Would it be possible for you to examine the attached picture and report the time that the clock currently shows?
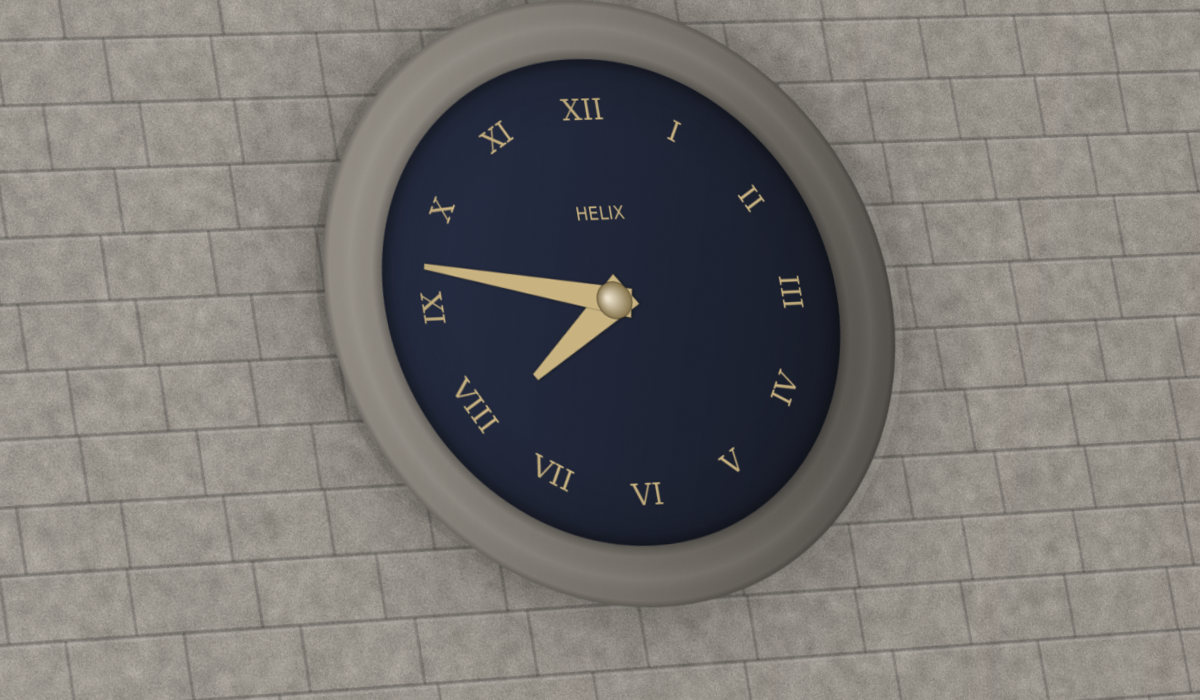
7:47
